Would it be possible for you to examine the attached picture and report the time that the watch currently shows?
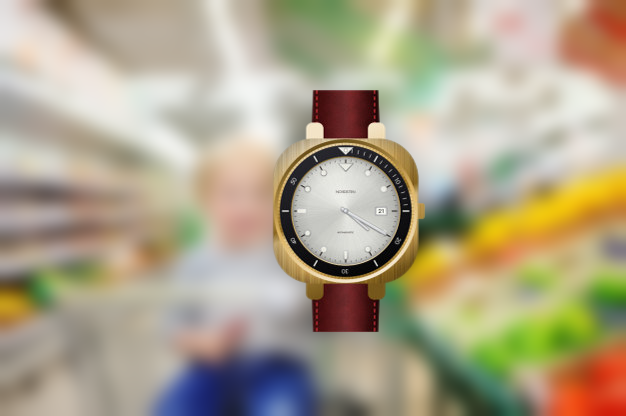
4:20
